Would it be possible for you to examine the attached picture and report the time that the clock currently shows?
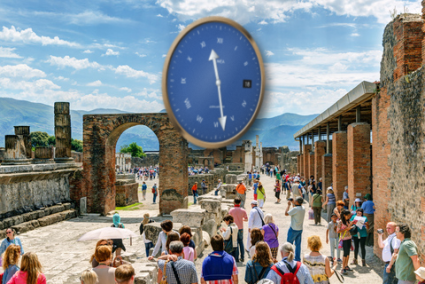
11:28
